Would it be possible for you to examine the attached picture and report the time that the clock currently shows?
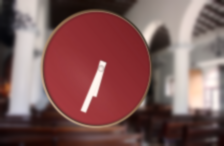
6:34
